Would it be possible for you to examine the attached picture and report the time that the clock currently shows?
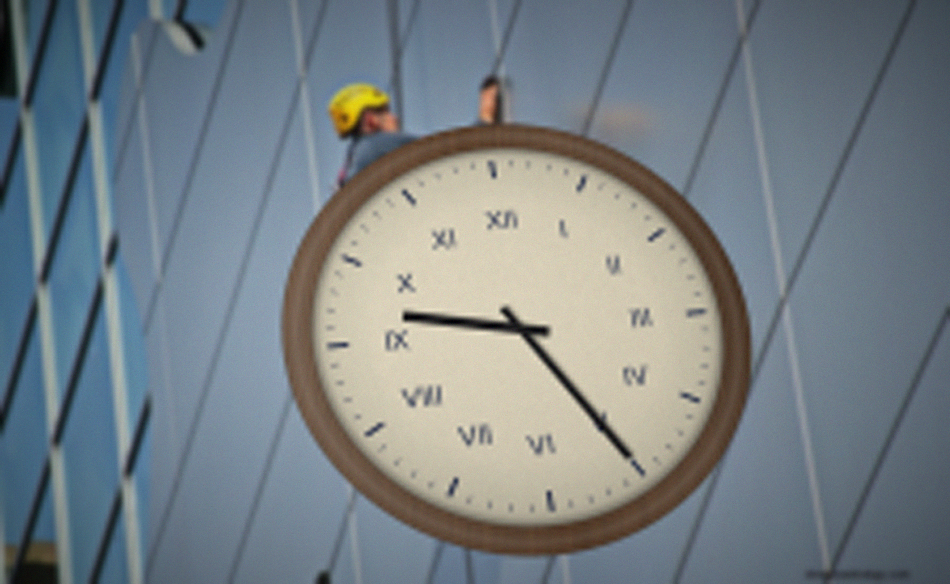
9:25
